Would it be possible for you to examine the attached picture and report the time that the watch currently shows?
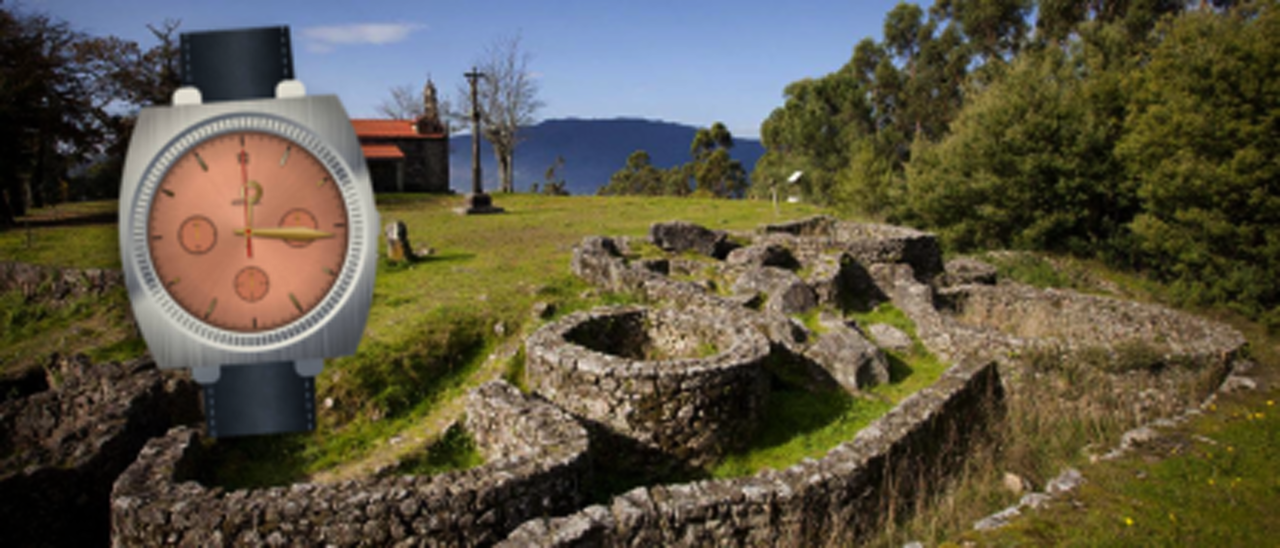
12:16
